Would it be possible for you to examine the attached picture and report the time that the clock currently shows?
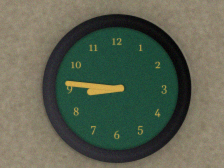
8:46
